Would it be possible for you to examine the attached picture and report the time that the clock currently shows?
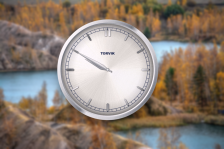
9:50
